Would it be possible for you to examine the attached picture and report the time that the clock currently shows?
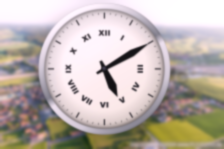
5:10
